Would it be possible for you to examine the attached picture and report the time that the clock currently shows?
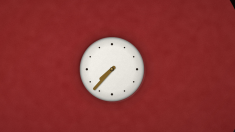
7:37
